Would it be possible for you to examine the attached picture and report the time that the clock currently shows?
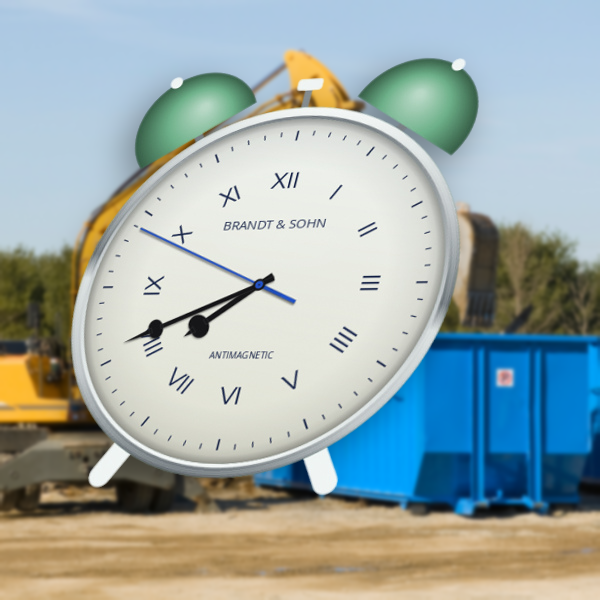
7:40:49
